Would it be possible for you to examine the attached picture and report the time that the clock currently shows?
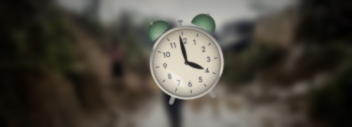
3:59
